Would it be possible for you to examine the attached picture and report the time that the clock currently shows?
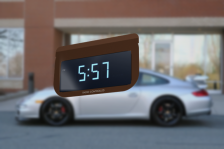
5:57
